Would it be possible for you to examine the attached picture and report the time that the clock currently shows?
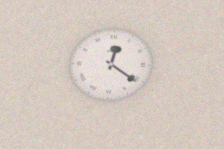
12:21
